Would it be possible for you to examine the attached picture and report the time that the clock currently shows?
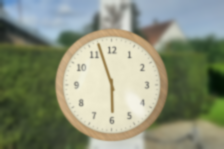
5:57
